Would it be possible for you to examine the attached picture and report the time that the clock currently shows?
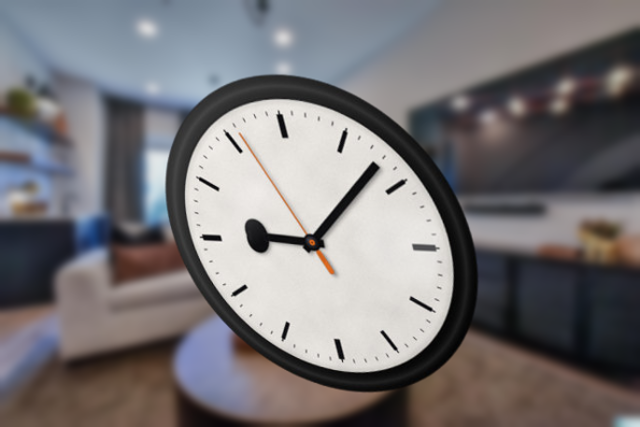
9:07:56
